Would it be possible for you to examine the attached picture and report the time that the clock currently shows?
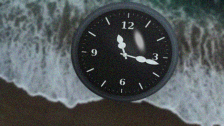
11:17
